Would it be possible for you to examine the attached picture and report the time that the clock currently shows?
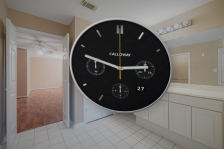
2:48
